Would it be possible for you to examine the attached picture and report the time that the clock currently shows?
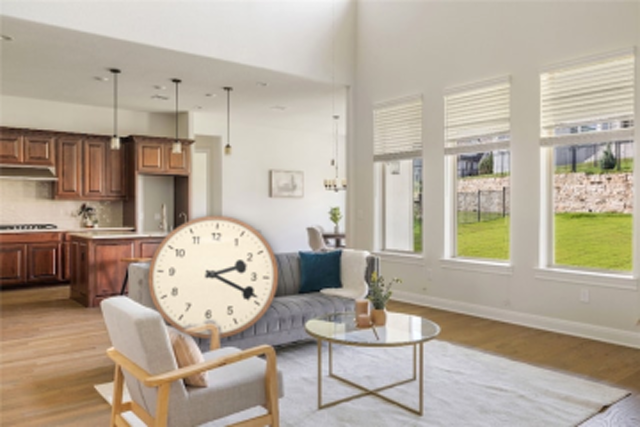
2:19
